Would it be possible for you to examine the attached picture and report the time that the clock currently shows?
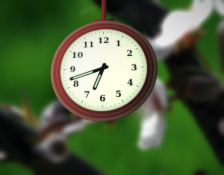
6:42
